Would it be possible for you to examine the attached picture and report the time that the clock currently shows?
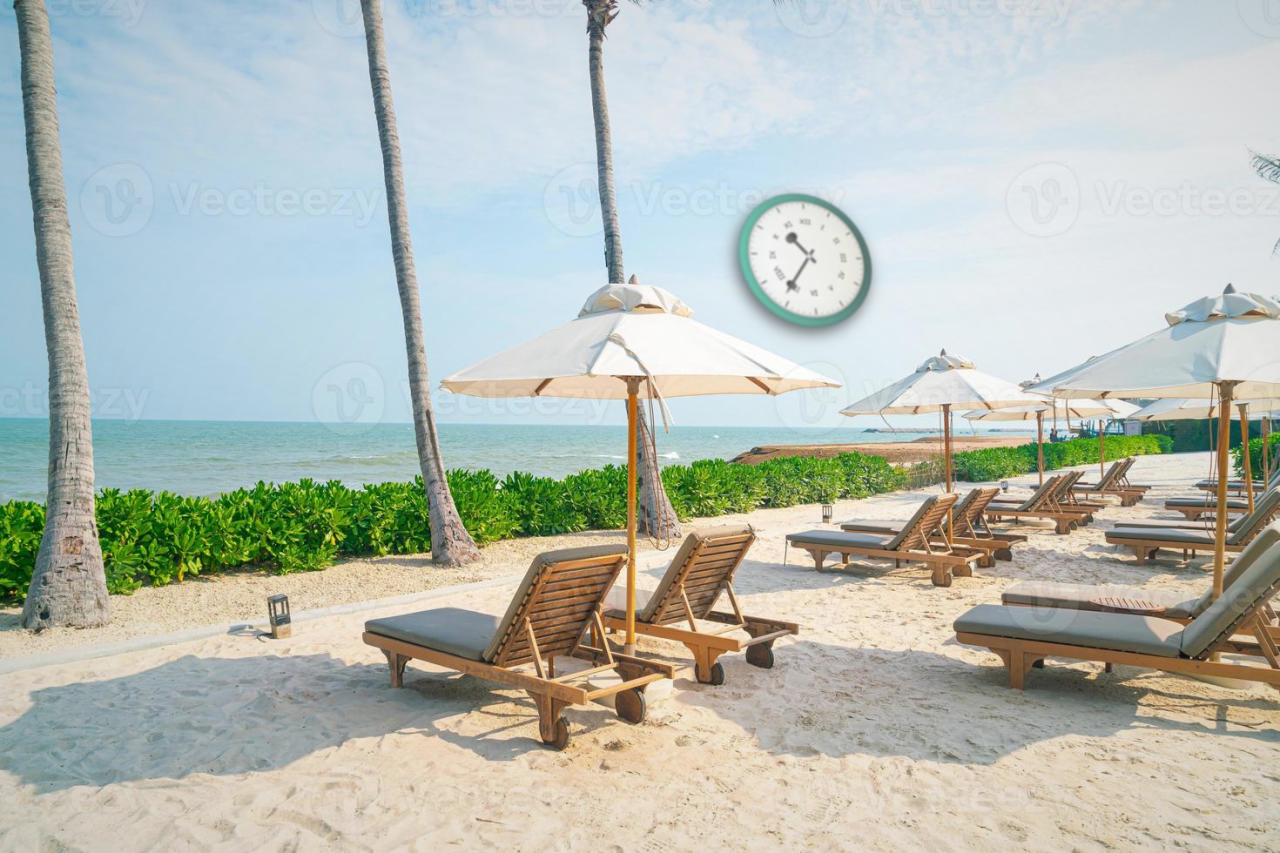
10:36
